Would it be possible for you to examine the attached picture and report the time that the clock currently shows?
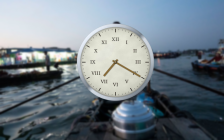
7:20
